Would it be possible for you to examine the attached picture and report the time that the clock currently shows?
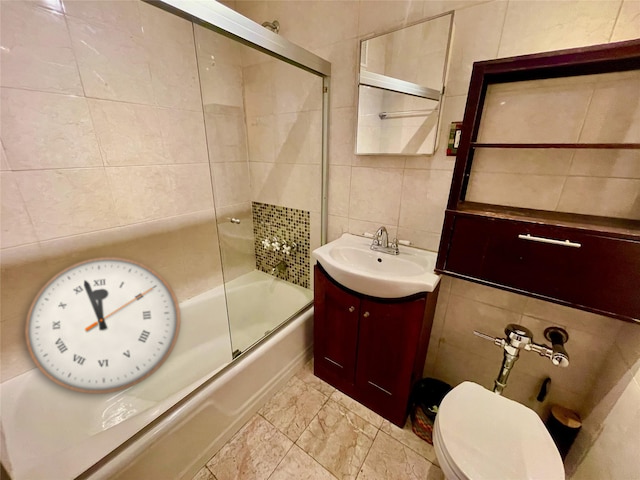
11:57:10
